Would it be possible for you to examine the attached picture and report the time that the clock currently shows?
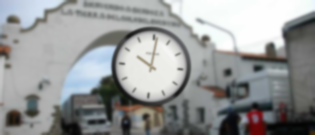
10:01
